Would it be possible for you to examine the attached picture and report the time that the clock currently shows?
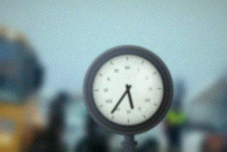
5:36
